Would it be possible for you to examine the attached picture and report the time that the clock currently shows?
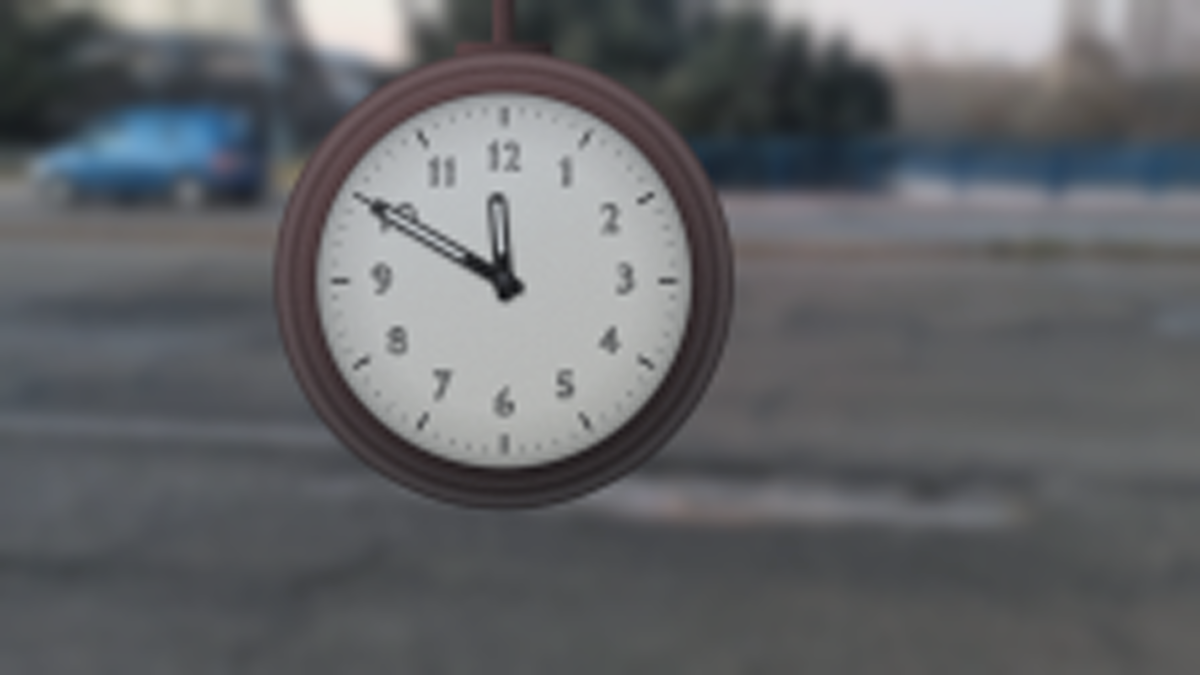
11:50
